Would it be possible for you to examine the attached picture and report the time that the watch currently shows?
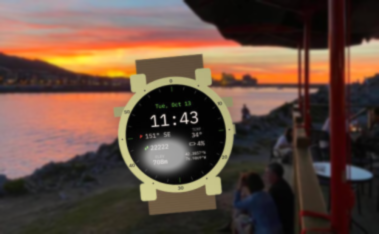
11:43
